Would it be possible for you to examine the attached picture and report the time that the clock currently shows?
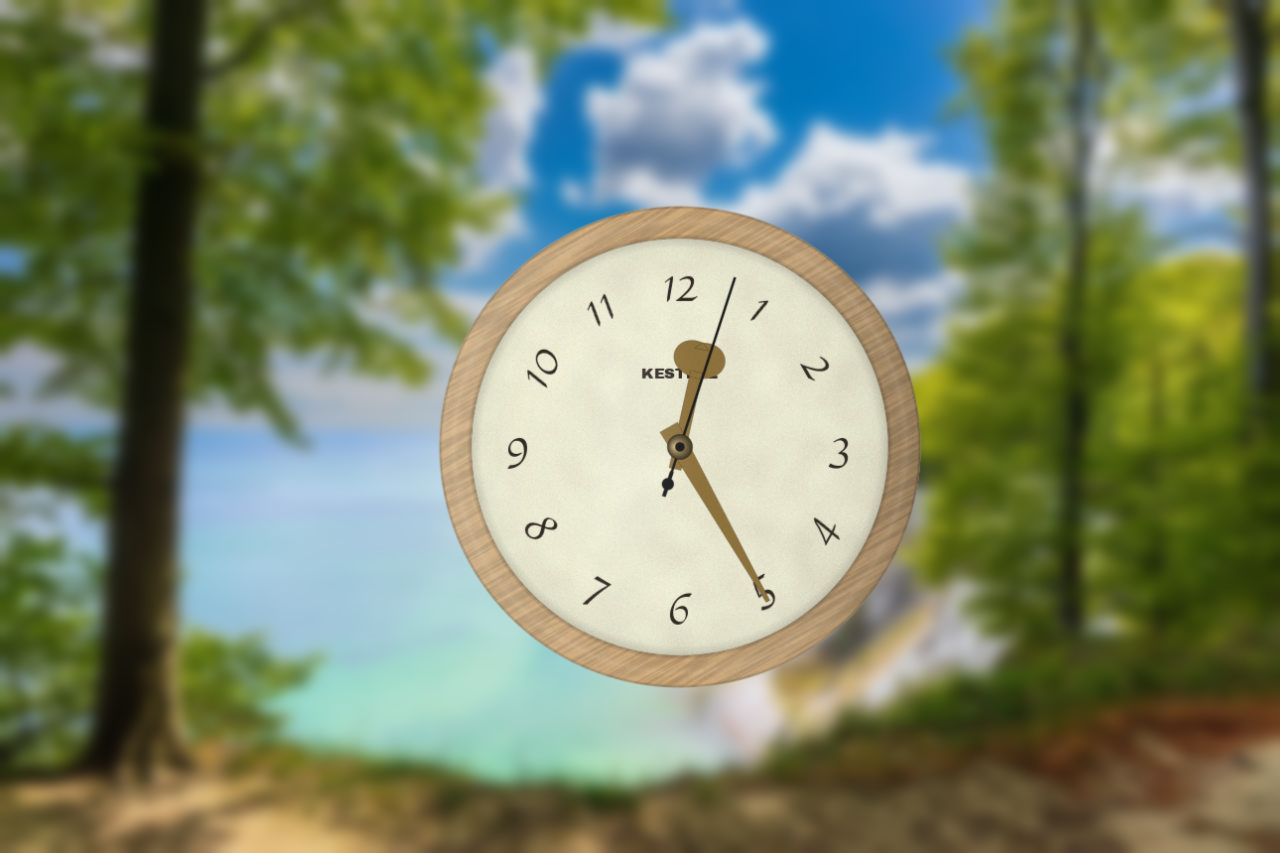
12:25:03
